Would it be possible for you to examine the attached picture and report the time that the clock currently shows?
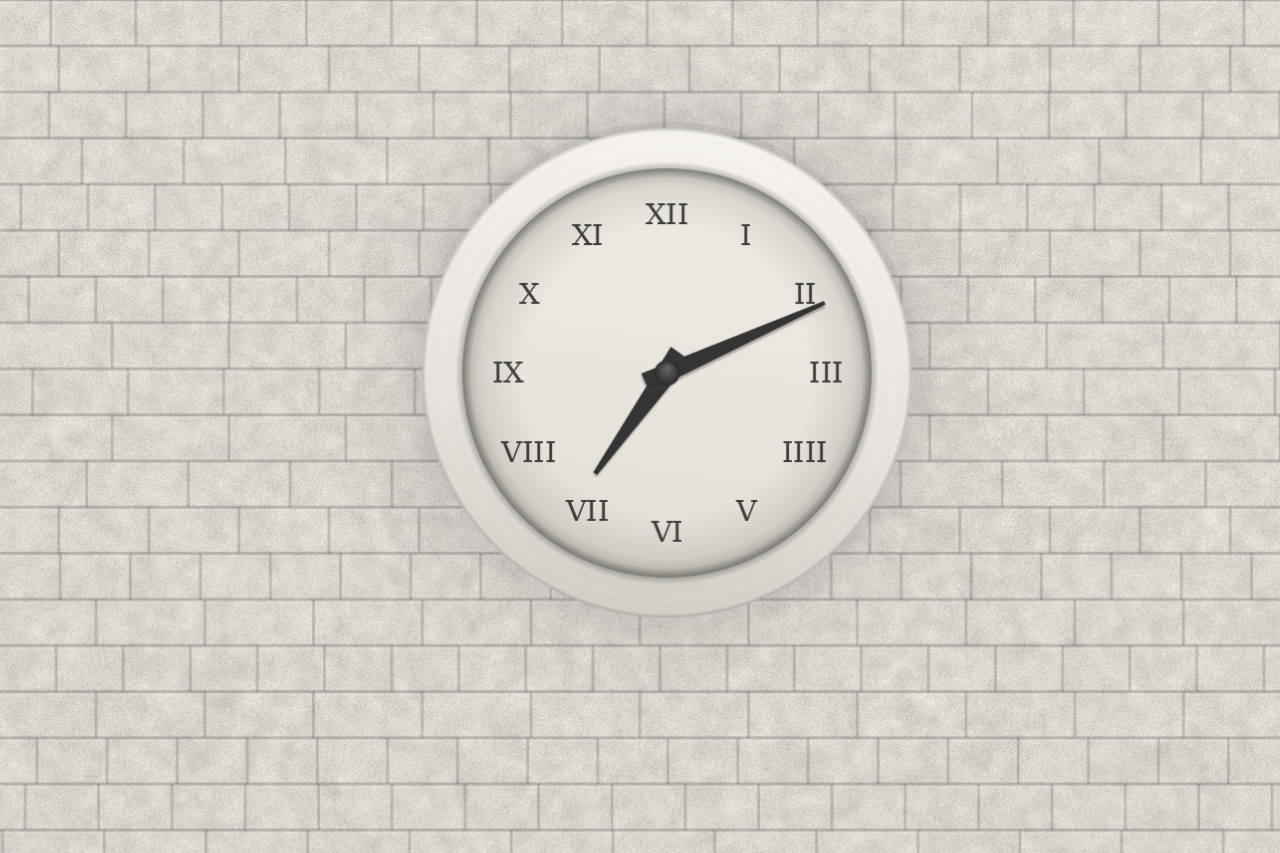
7:11
